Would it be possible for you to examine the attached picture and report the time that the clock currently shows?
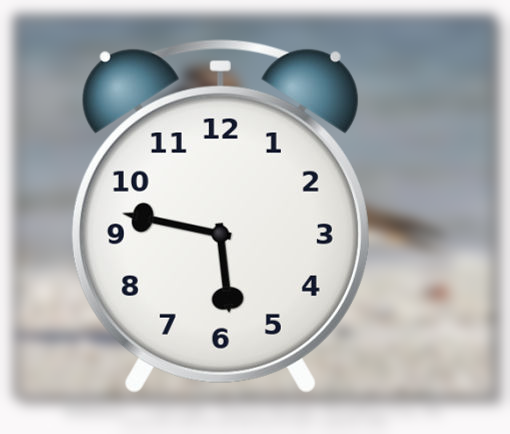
5:47
